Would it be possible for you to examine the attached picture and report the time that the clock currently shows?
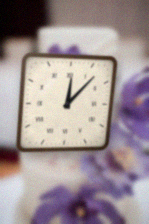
12:07
